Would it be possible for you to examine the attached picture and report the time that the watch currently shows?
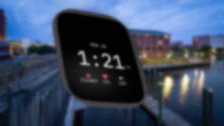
1:21
